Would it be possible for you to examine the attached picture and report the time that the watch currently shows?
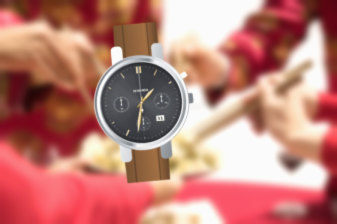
1:32
